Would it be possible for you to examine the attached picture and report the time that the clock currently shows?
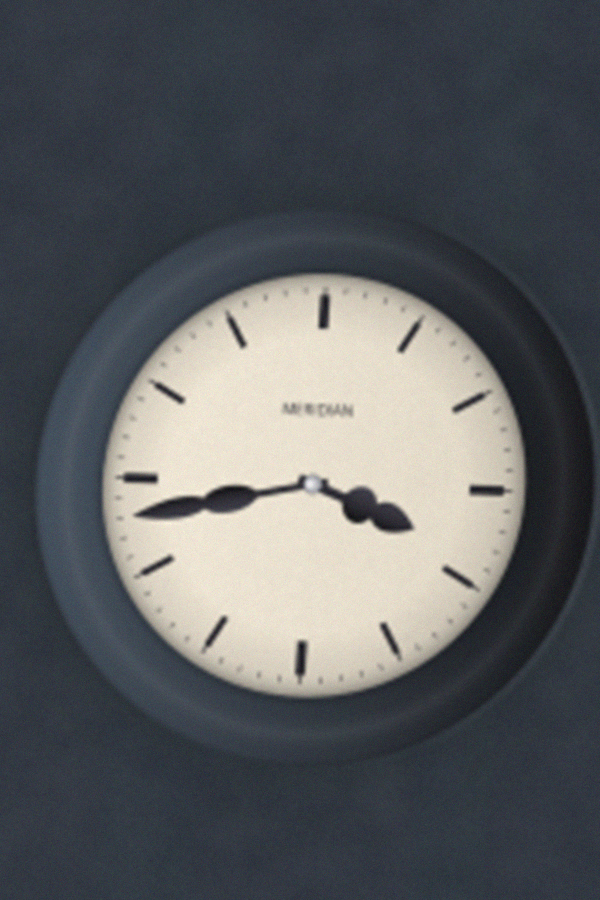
3:43
